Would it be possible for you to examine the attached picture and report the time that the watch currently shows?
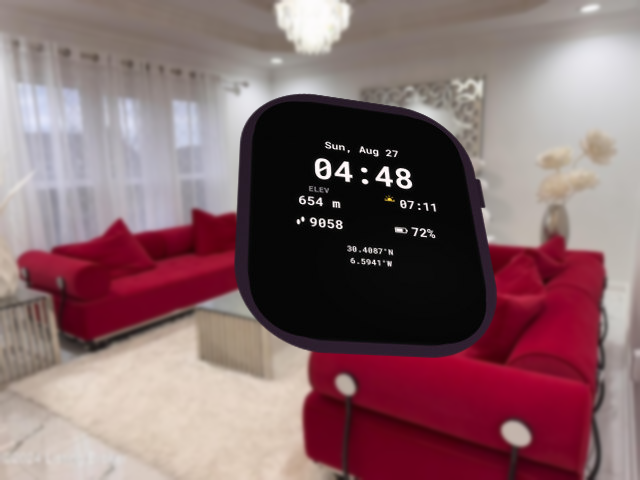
4:48
